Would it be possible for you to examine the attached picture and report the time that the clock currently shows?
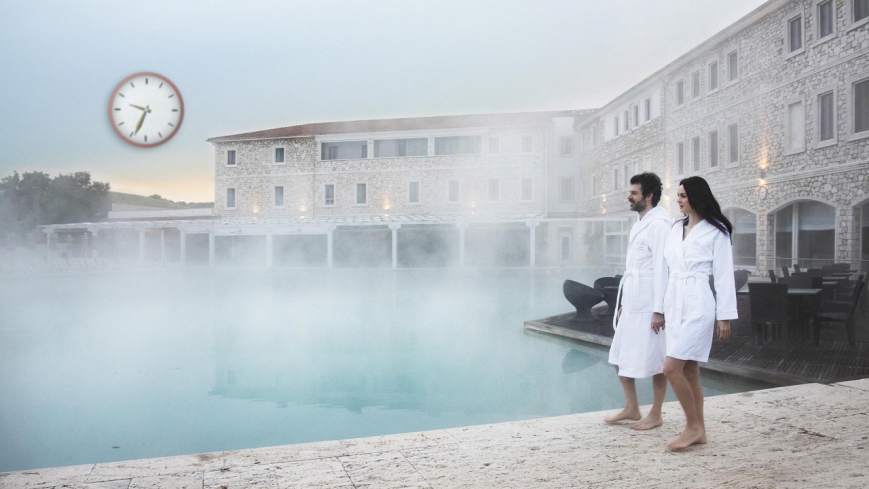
9:34
